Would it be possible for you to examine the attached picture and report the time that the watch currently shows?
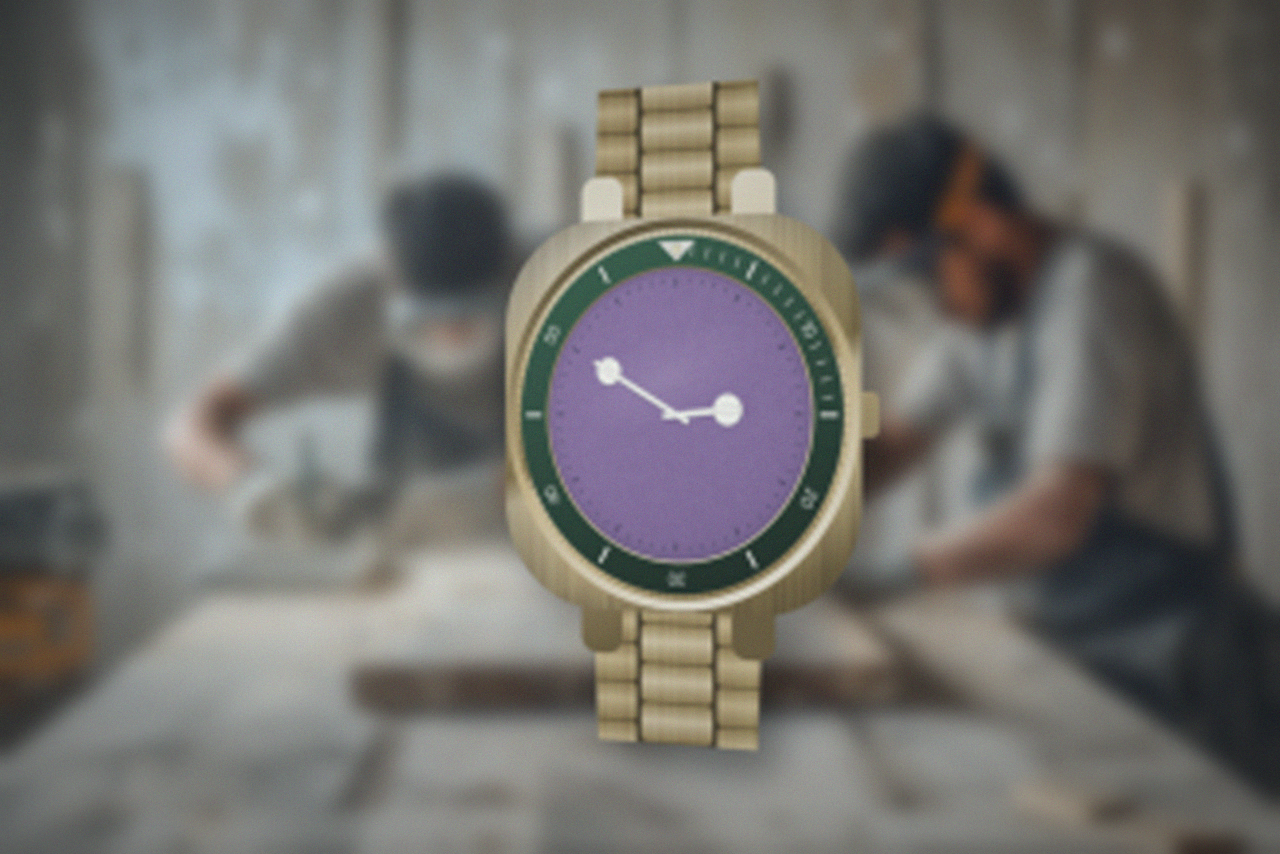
2:50
